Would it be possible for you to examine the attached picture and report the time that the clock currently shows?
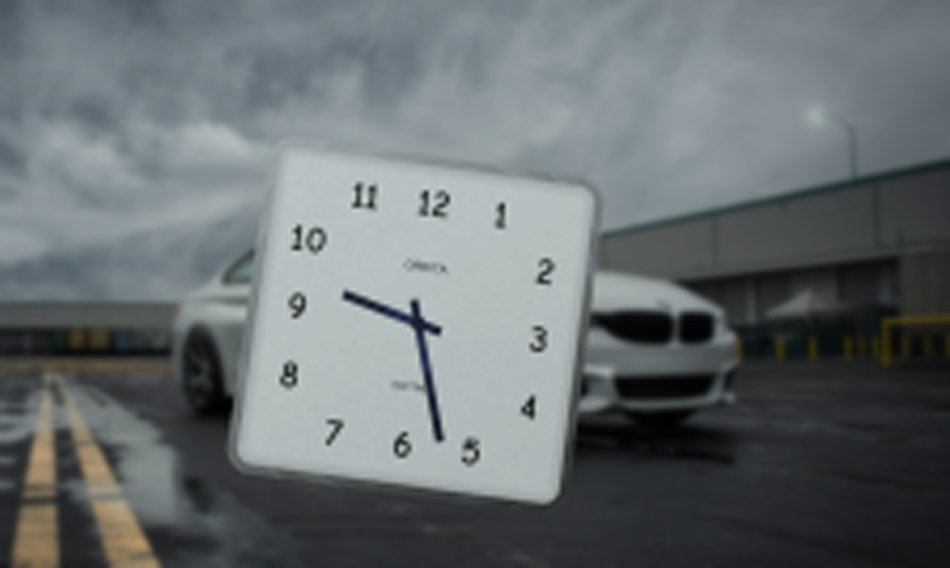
9:27
